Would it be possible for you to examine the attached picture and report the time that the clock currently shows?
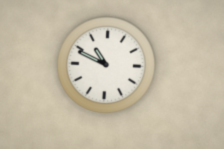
10:49
